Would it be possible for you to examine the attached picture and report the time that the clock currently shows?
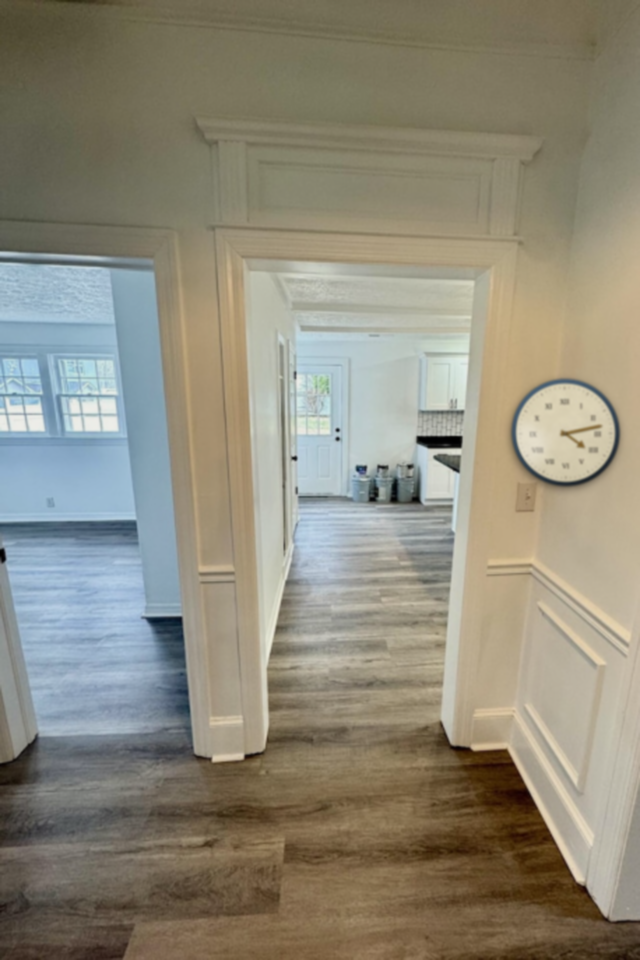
4:13
